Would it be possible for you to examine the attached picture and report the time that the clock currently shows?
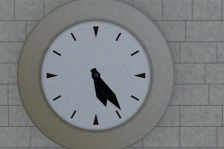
5:24
